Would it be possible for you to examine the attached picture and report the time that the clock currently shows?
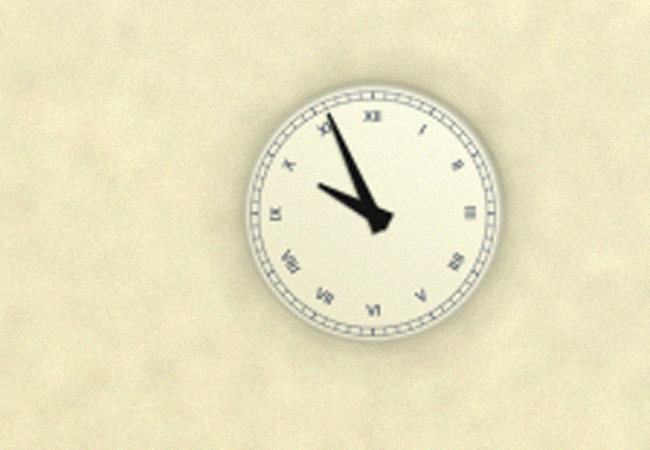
9:56
